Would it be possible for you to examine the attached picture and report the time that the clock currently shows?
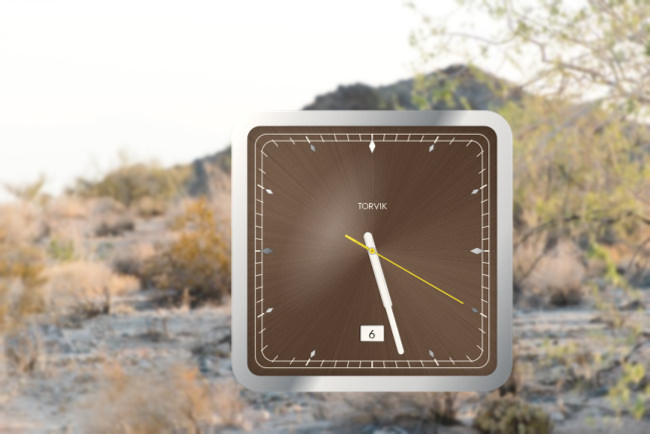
5:27:20
